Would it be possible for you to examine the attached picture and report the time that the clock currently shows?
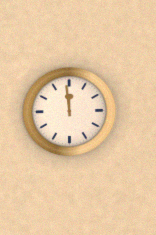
11:59
